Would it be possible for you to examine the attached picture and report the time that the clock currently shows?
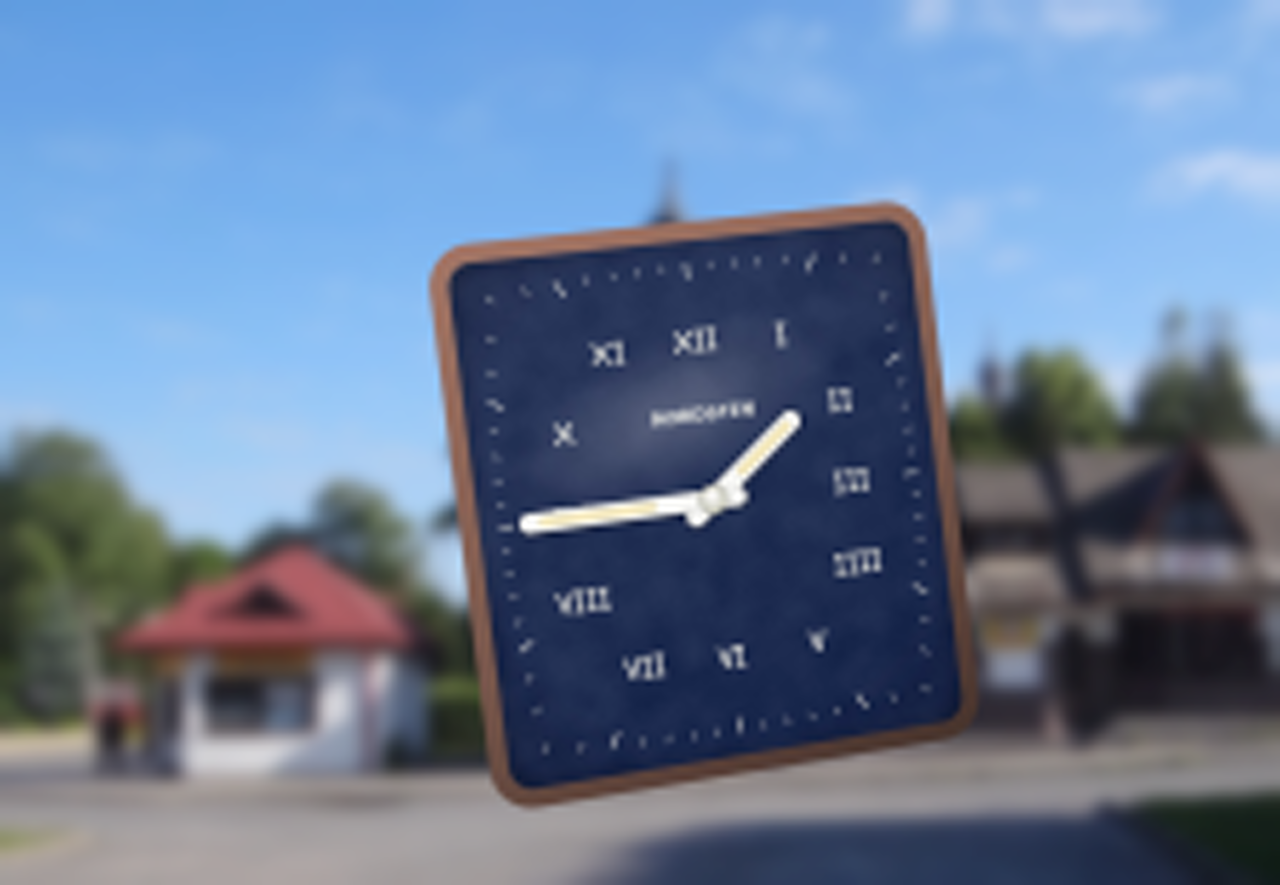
1:45
